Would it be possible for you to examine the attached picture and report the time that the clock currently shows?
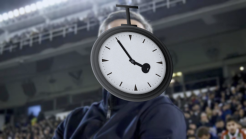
3:55
